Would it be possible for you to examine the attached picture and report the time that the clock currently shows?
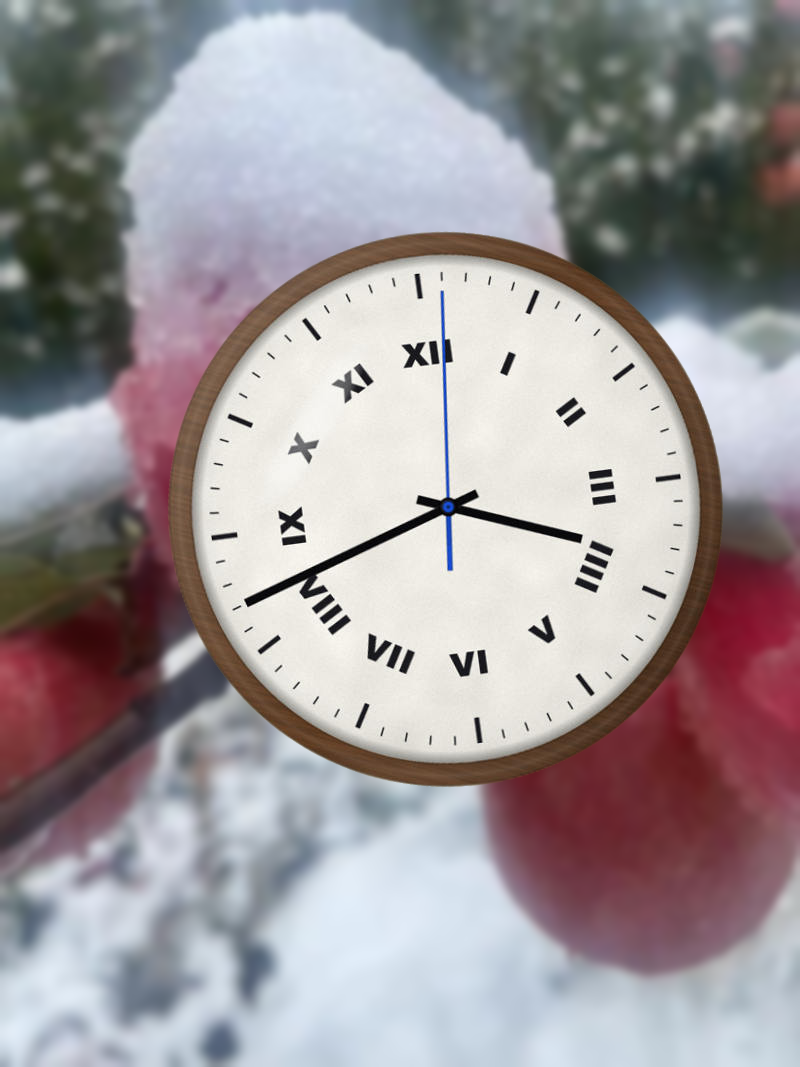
3:42:01
